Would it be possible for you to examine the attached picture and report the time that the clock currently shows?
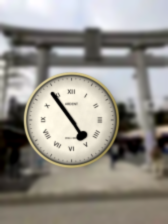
4:54
